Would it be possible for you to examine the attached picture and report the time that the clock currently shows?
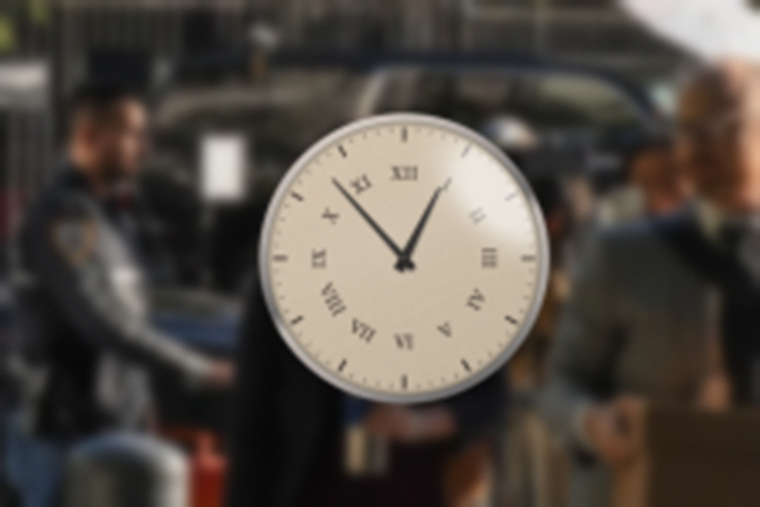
12:53
